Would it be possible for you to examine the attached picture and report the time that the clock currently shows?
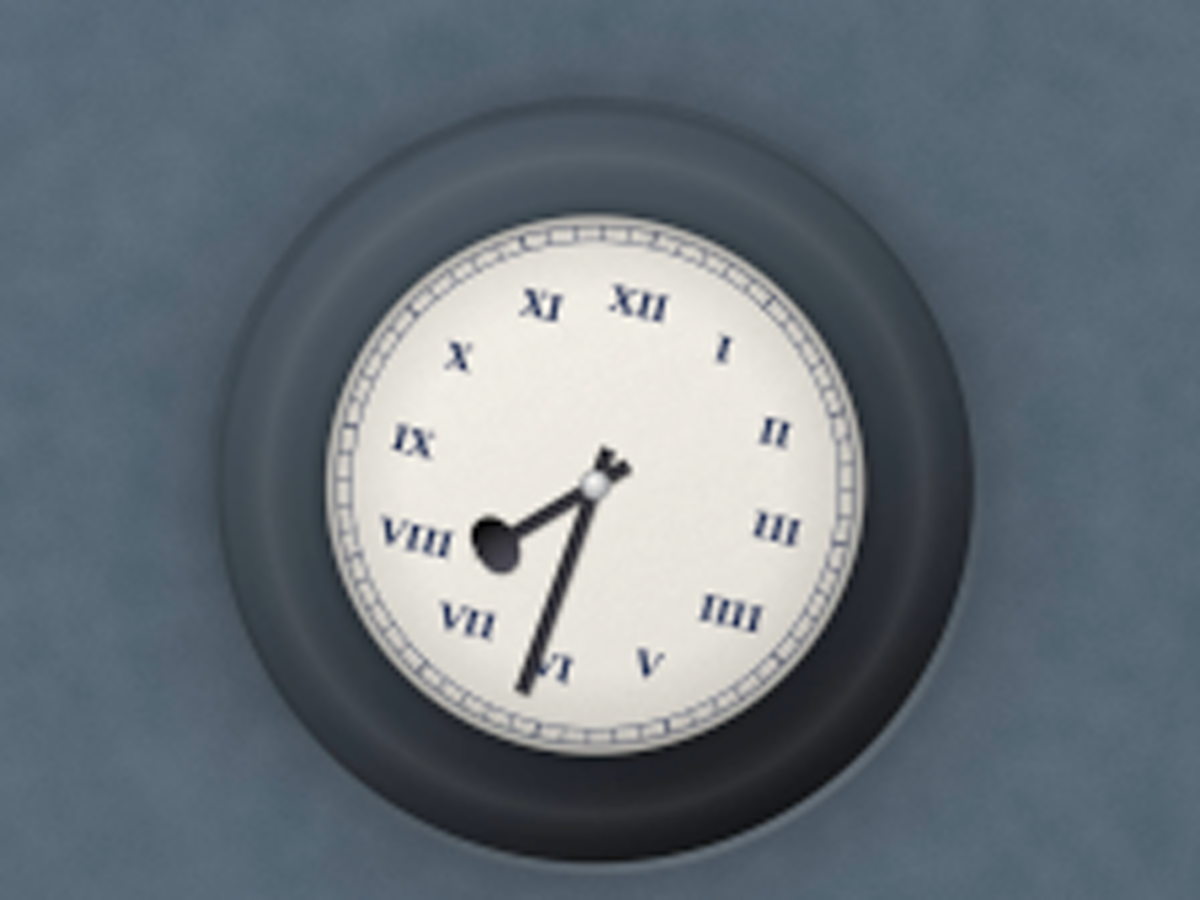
7:31
